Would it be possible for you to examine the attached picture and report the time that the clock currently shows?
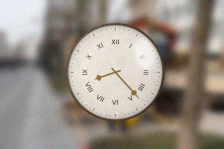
8:23
